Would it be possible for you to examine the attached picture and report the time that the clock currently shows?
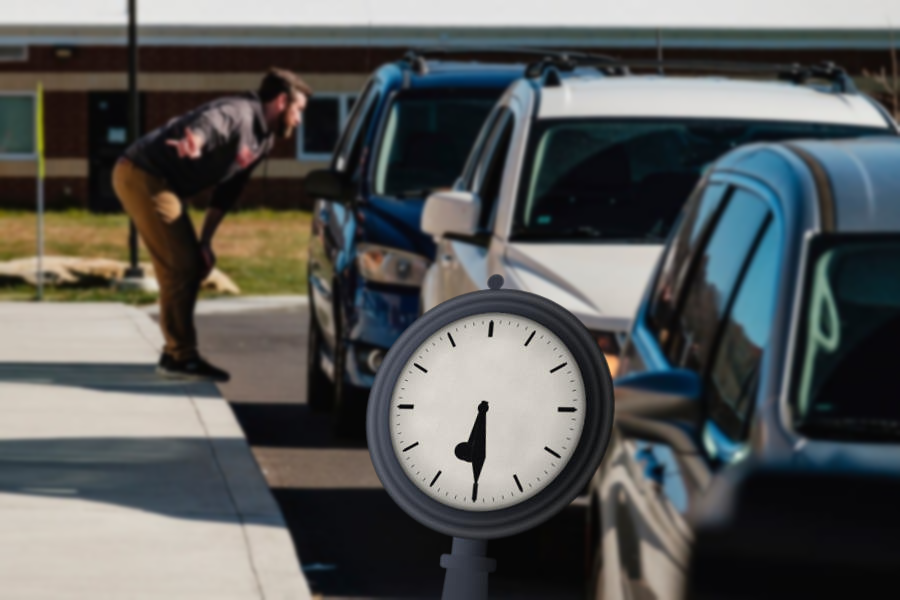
6:30
